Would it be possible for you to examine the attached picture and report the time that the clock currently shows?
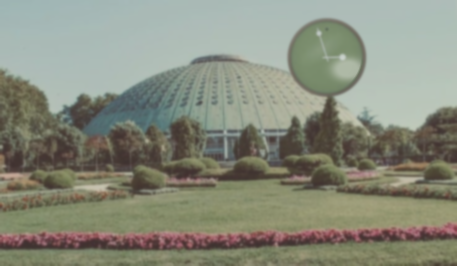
2:57
